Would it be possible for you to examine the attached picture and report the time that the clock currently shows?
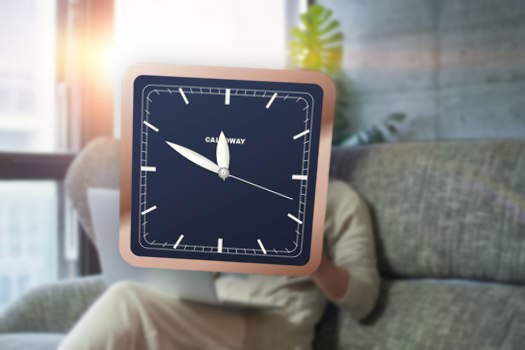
11:49:18
